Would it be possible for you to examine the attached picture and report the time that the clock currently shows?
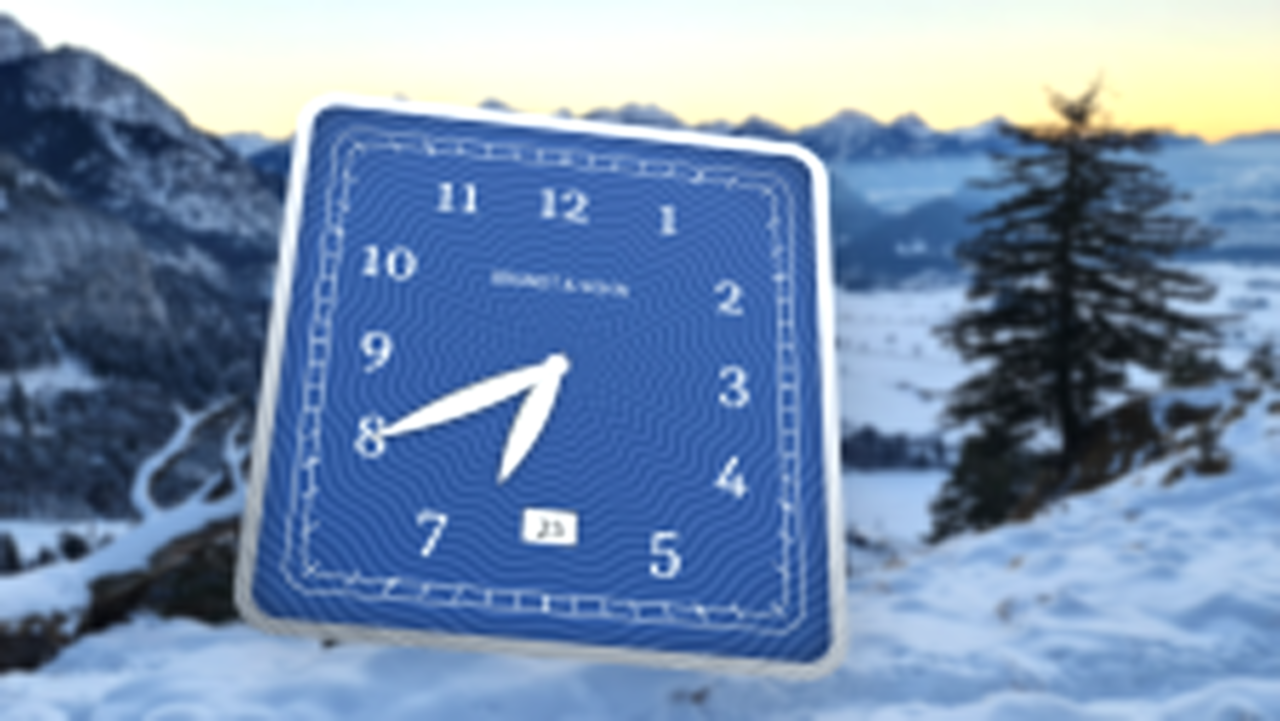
6:40
